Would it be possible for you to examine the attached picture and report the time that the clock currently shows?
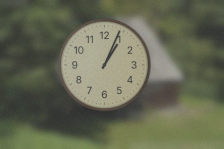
1:04
